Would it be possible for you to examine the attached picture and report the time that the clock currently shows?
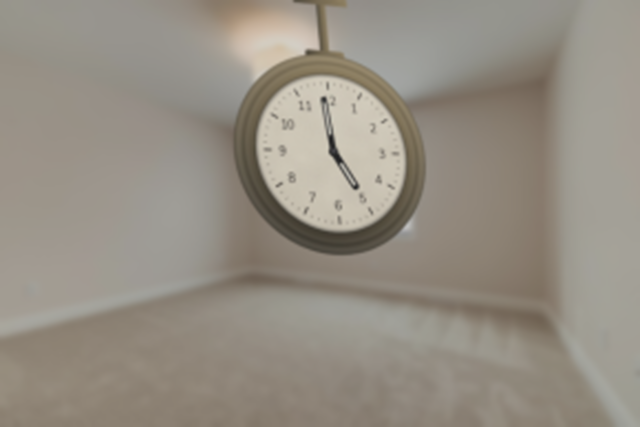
4:59
